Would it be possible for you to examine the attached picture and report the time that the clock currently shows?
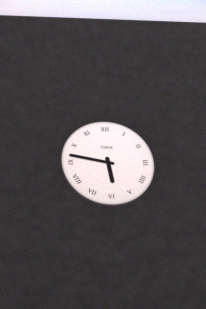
5:47
